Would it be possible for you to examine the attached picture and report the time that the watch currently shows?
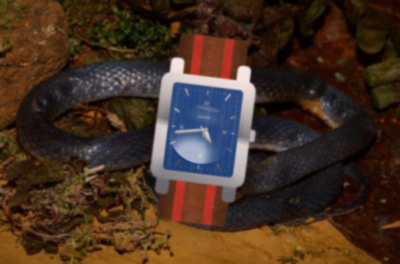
4:43
